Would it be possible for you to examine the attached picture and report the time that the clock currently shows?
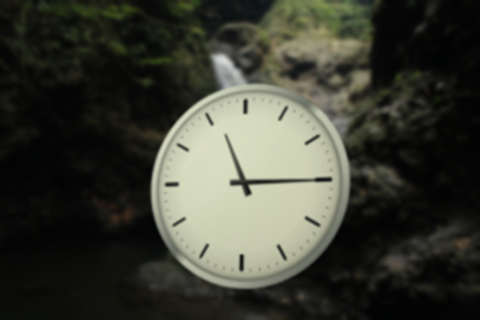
11:15
